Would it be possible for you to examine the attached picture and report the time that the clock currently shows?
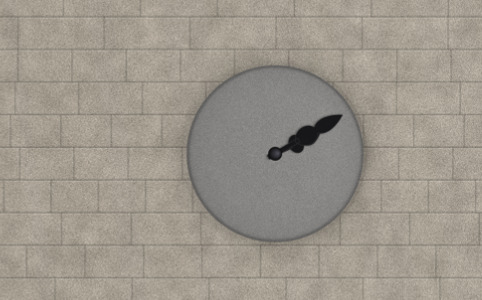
2:10
